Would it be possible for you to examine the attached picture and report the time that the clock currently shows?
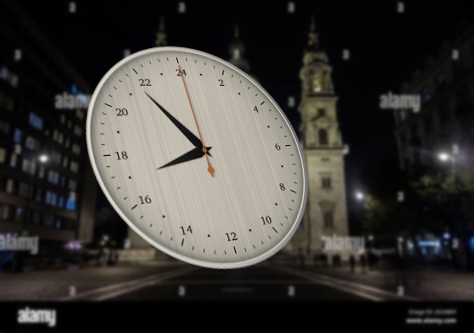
16:54:00
